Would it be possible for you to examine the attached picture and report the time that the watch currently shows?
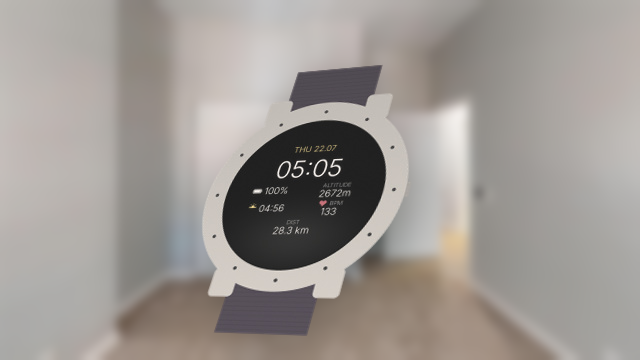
5:05
